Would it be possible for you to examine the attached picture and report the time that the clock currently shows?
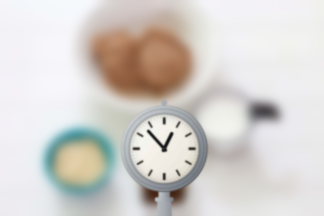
12:53
